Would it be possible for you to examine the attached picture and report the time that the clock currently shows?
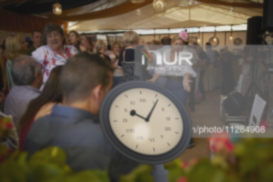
10:06
